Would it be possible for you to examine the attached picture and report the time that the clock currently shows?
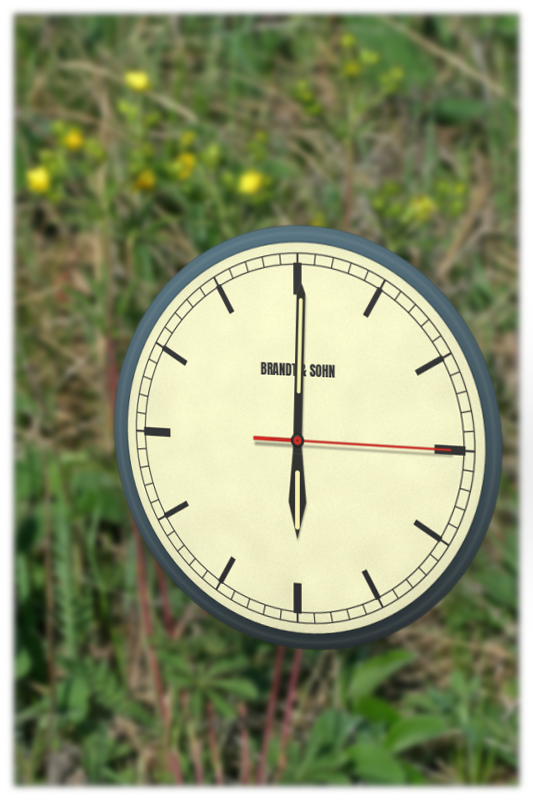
6:00:15
